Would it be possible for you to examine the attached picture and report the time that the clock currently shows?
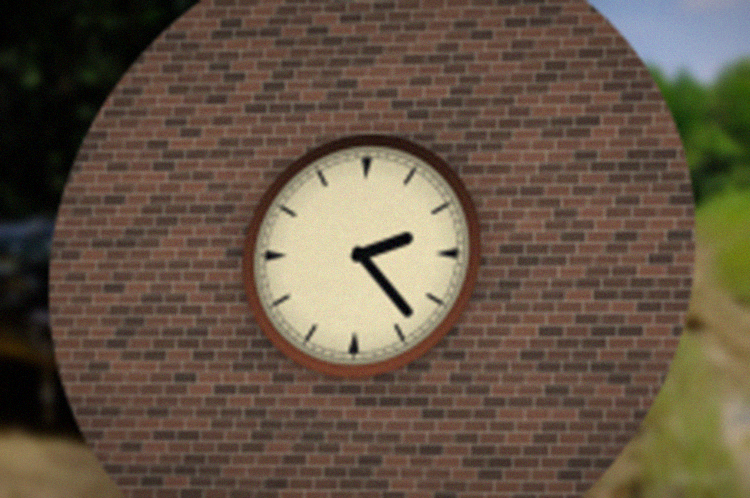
2:23
